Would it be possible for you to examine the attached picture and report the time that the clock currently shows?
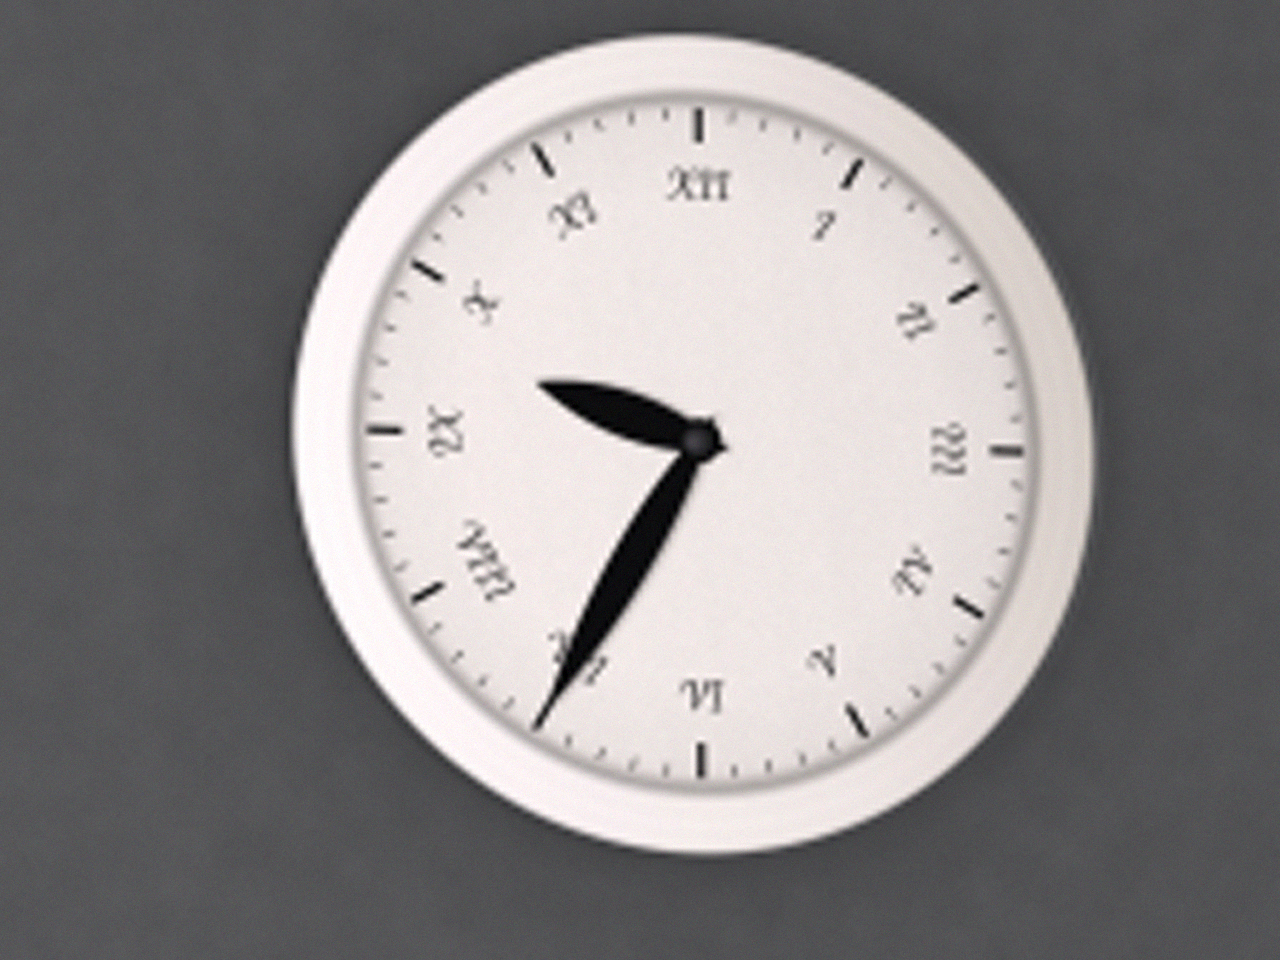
9:35
